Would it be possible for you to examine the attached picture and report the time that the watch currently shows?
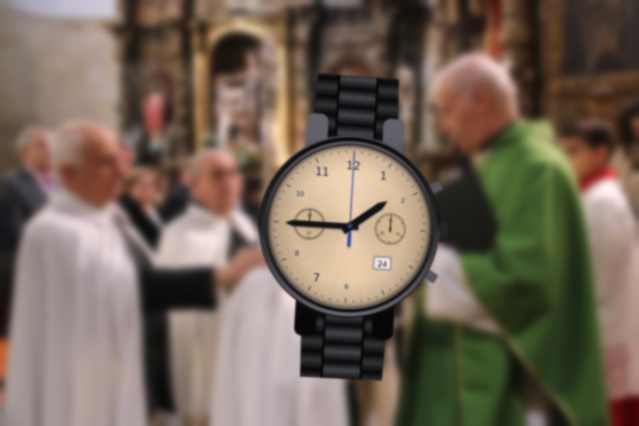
1:45
